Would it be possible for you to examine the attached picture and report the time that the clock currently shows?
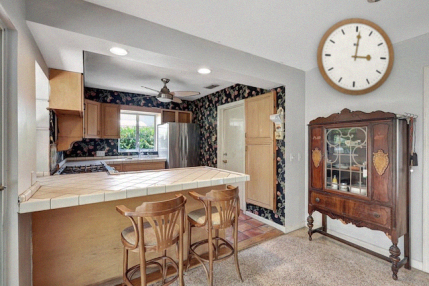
3:01
